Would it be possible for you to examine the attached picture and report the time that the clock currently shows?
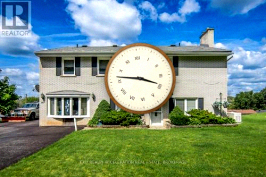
3:47
